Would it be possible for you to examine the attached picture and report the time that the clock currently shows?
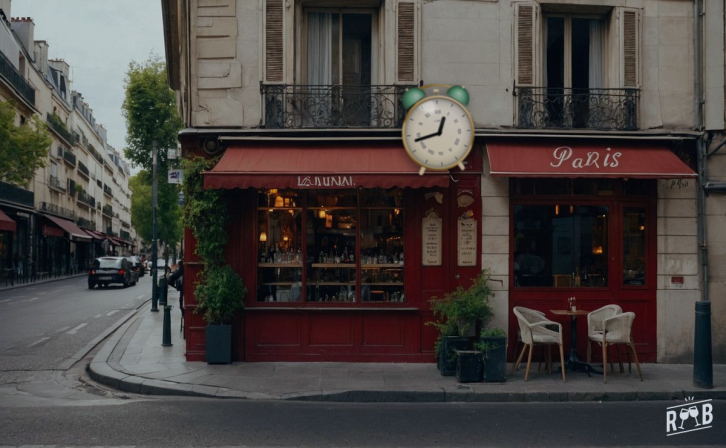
12:43
